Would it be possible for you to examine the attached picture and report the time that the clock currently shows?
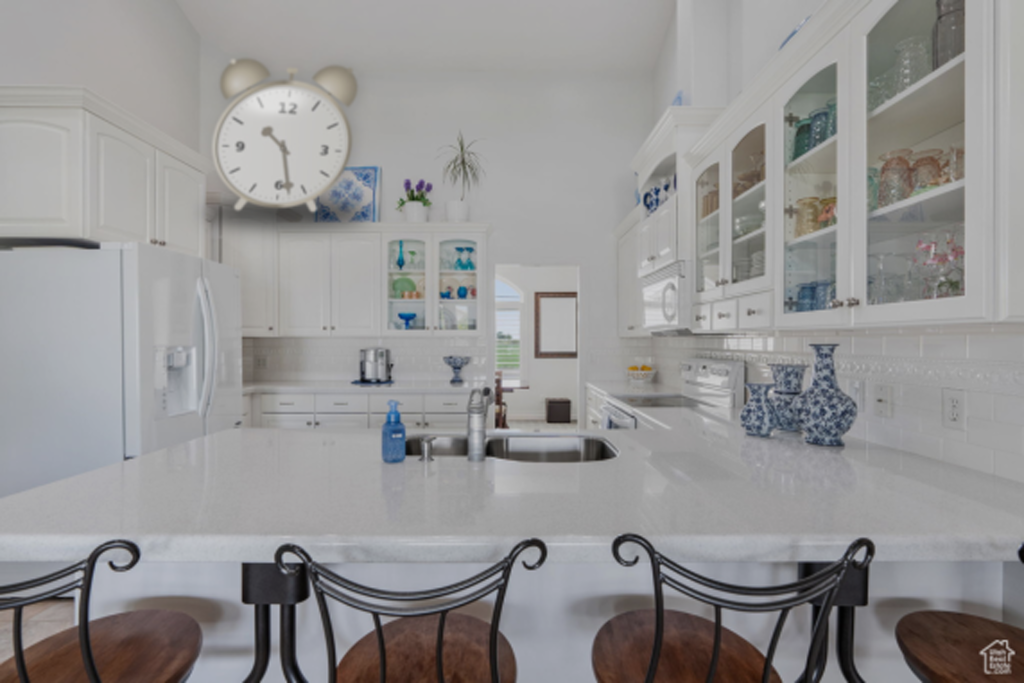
10:28
